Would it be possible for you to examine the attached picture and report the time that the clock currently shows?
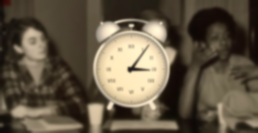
3:06
